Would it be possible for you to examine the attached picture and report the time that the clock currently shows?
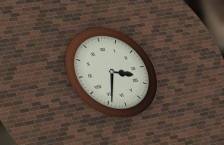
3:34
